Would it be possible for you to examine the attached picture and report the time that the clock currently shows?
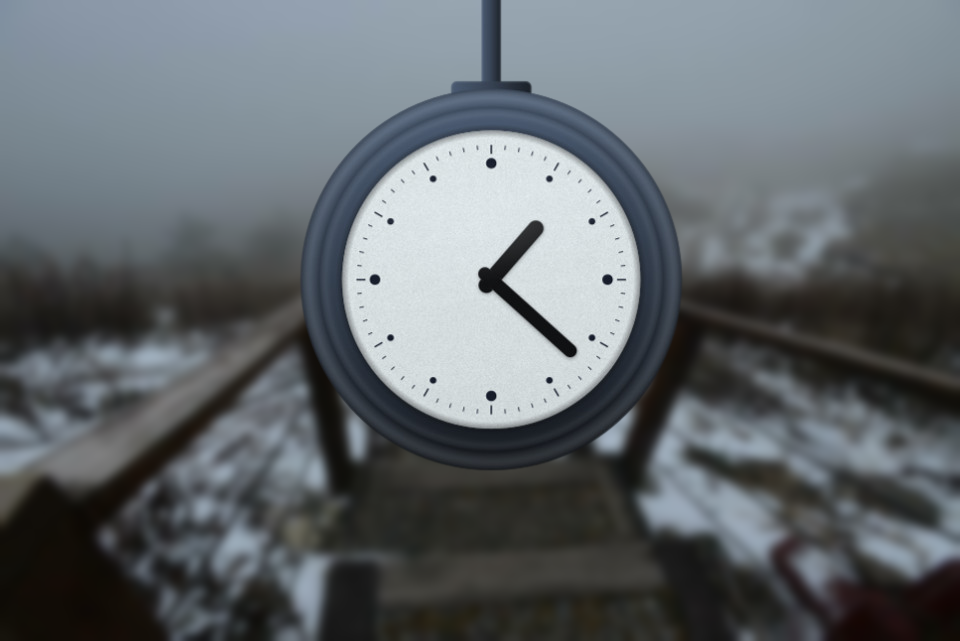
1:22
